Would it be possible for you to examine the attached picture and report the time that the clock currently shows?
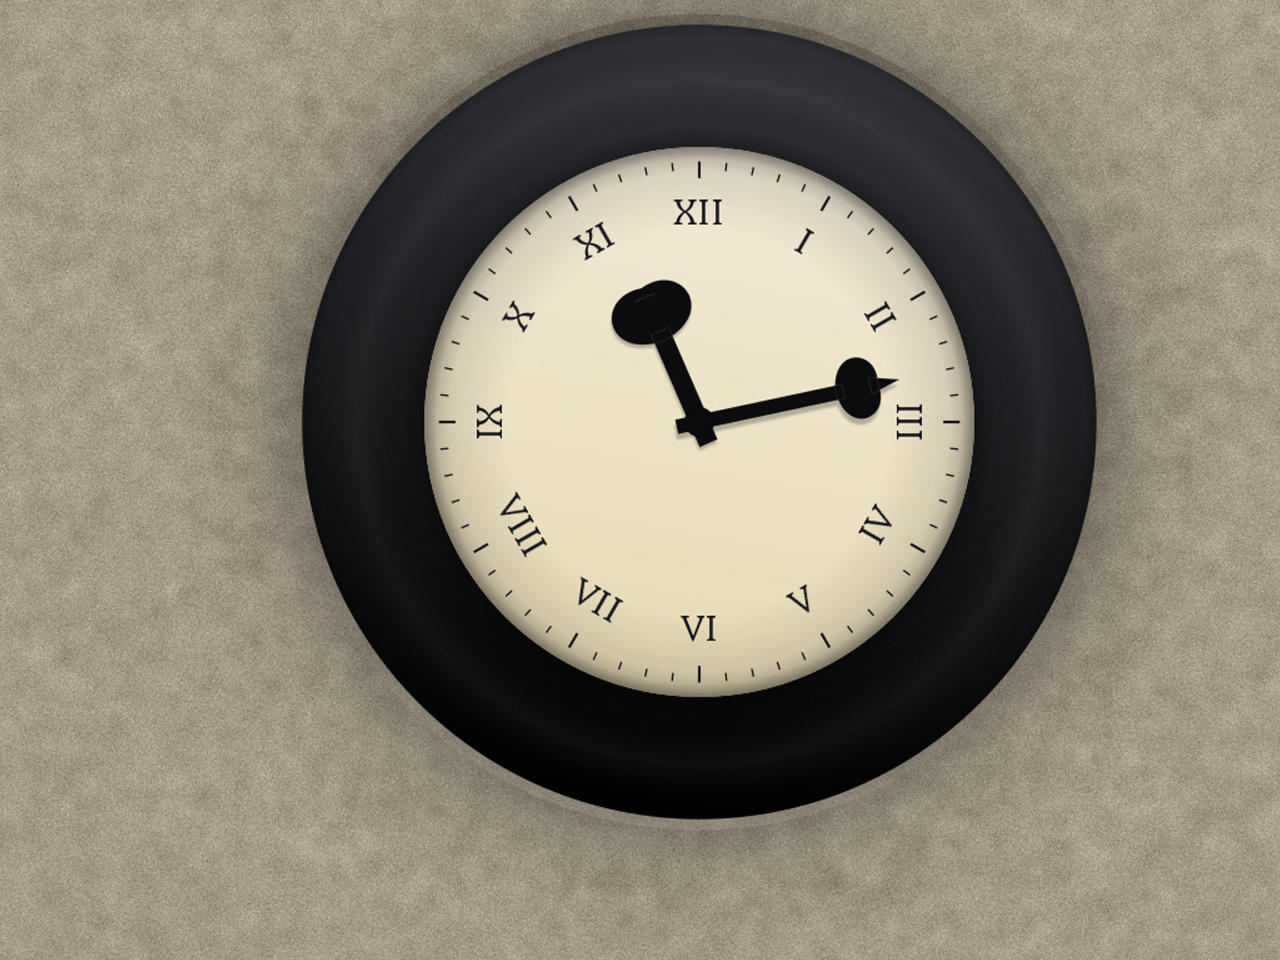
11:13
